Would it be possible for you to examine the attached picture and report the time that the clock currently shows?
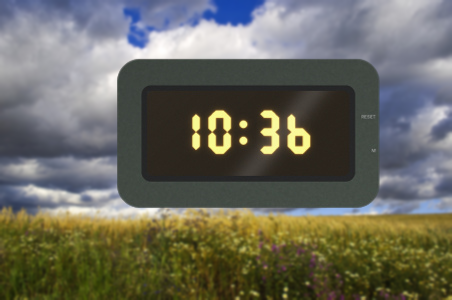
10:36
